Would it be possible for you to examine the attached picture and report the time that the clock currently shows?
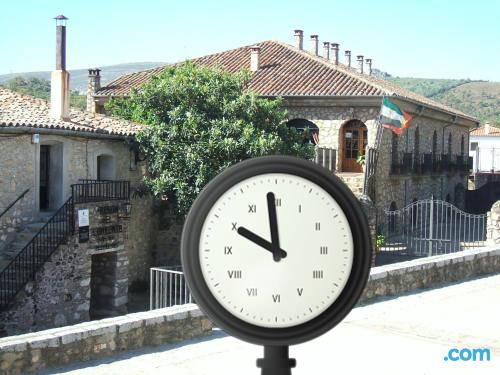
9:59
